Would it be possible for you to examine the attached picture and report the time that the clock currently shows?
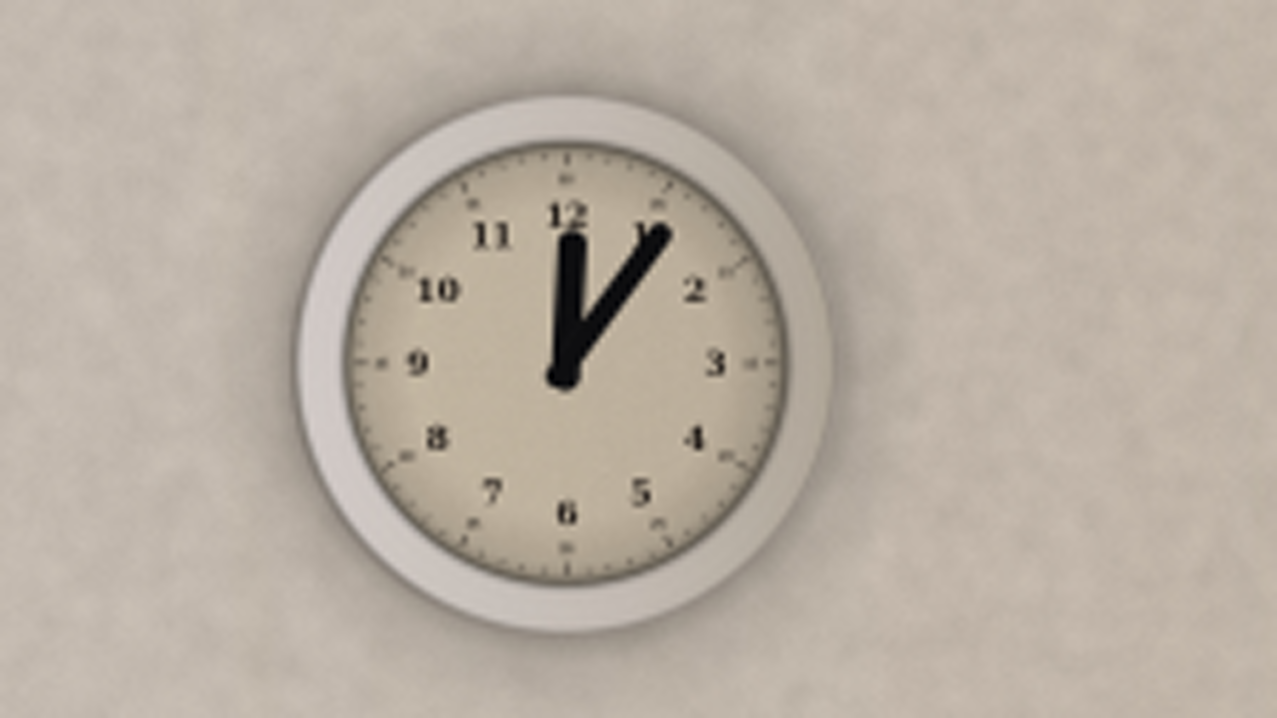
12:06
